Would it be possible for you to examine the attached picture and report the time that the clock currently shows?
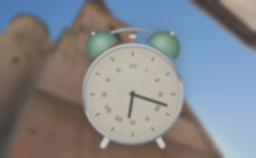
6:18
